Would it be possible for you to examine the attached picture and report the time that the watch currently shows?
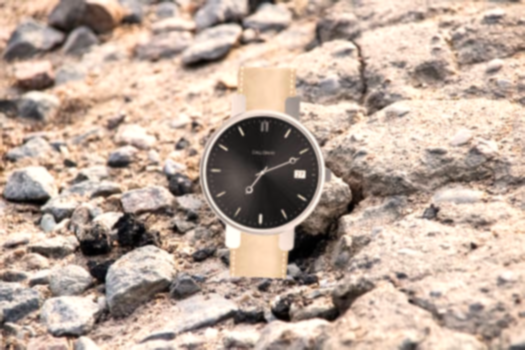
7:11
